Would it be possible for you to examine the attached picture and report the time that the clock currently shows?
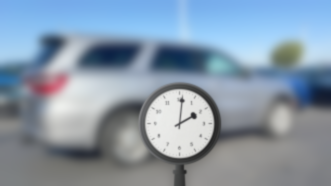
2:01
